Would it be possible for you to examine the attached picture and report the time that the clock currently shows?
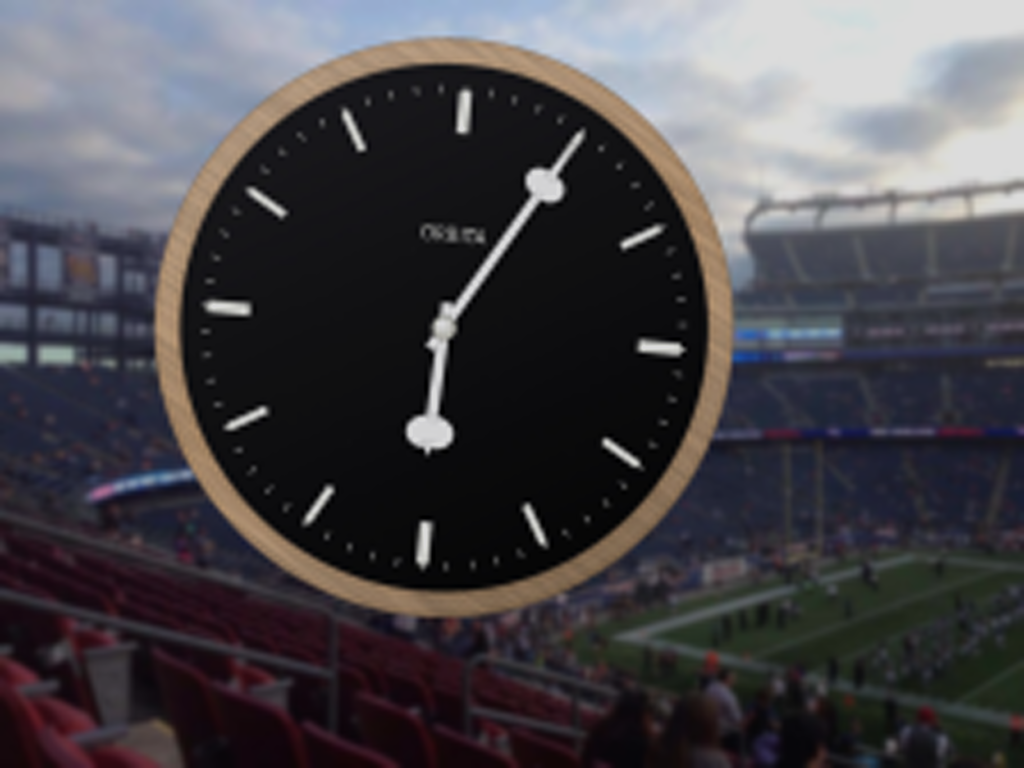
6:05
